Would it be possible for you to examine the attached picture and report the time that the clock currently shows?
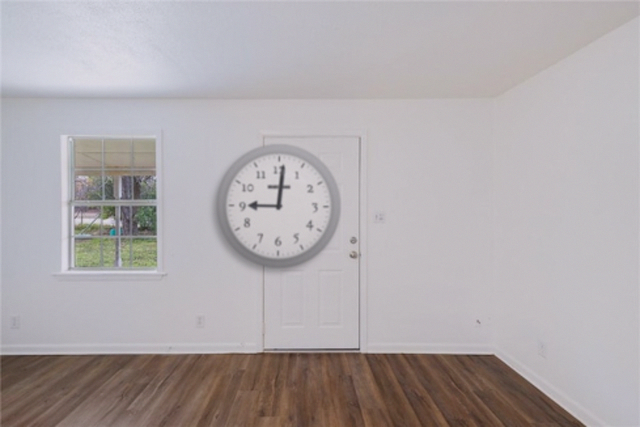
9:01
